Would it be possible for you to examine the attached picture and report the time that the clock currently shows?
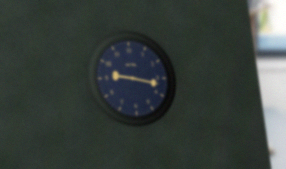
9:17
